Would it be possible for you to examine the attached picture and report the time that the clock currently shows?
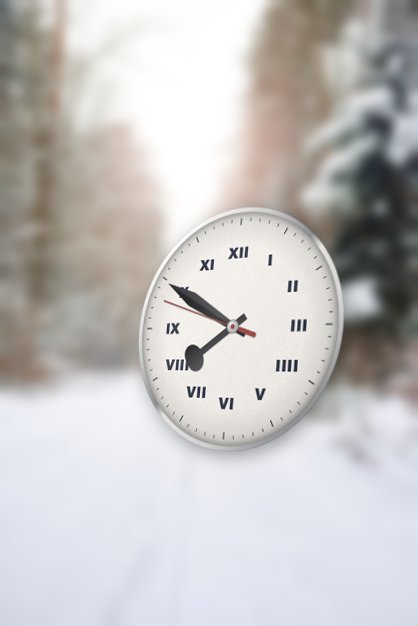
7:49:48
